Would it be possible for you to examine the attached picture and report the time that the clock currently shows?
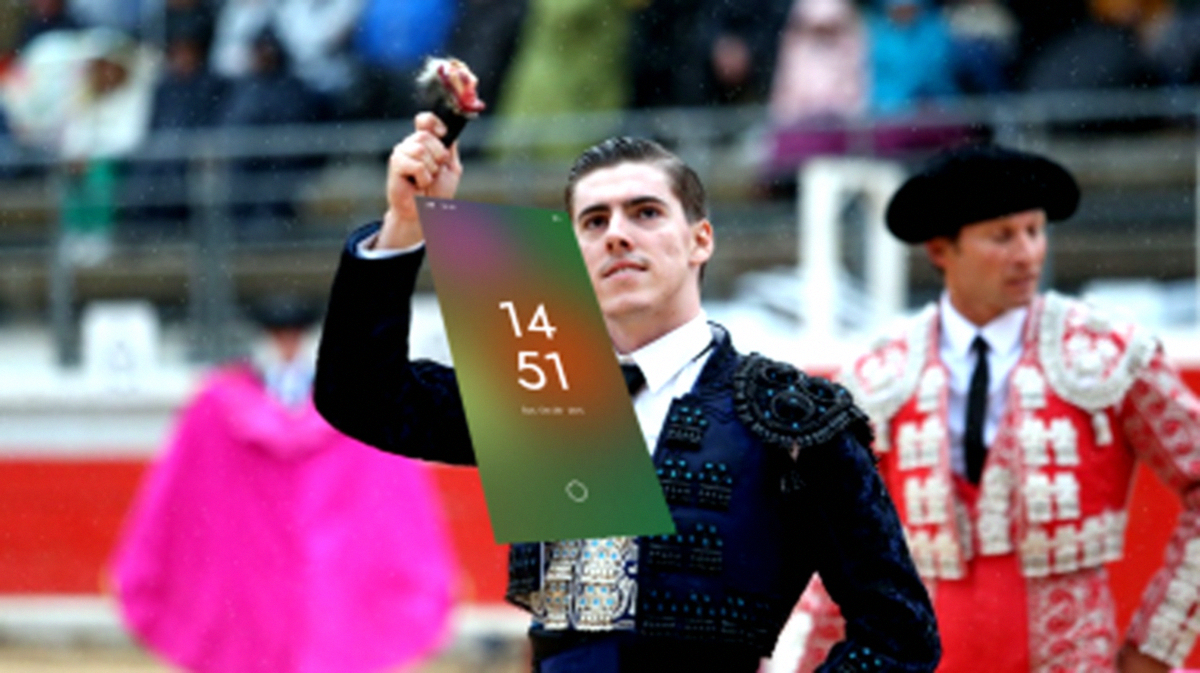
14:51
